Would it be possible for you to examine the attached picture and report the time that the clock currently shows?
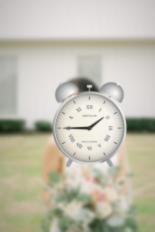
1:45
